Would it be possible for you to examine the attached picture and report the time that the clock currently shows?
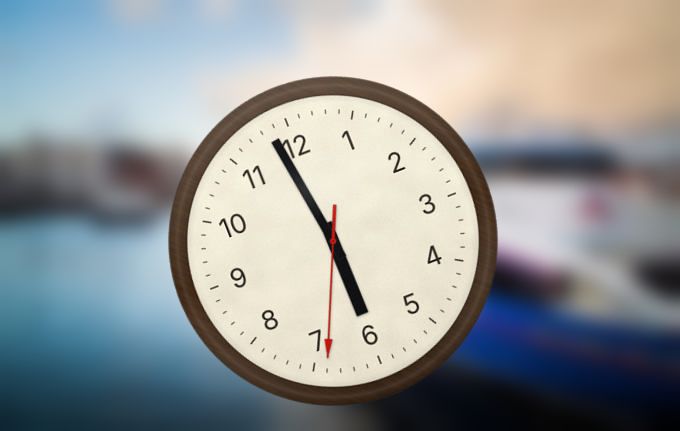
5:58:34
